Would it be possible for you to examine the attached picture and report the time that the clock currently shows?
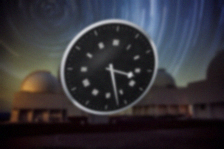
3:27
